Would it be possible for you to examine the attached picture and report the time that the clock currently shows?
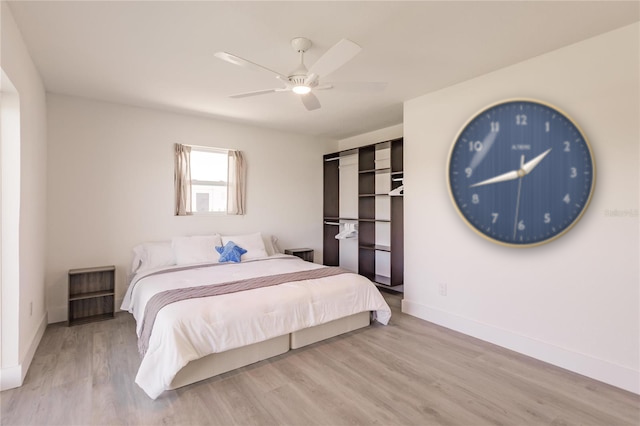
1:42:31
